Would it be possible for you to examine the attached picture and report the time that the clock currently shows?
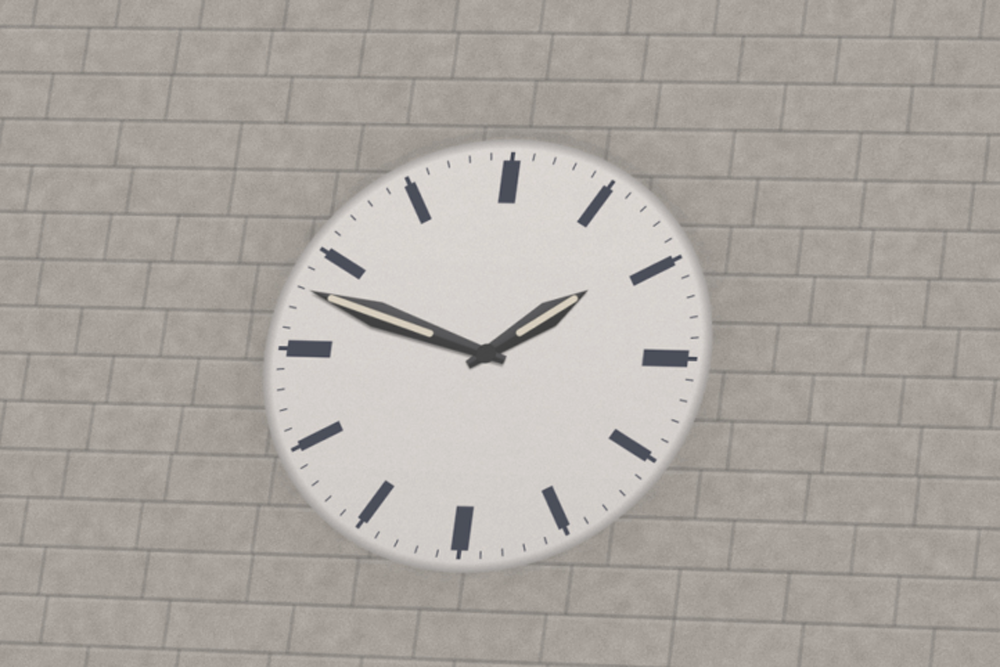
1:48
